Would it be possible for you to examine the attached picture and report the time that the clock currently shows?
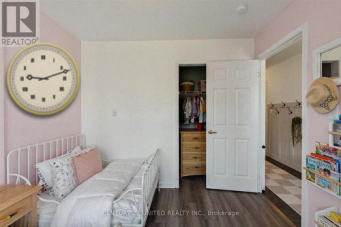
9:12
